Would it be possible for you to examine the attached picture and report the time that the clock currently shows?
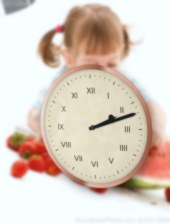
2:12
